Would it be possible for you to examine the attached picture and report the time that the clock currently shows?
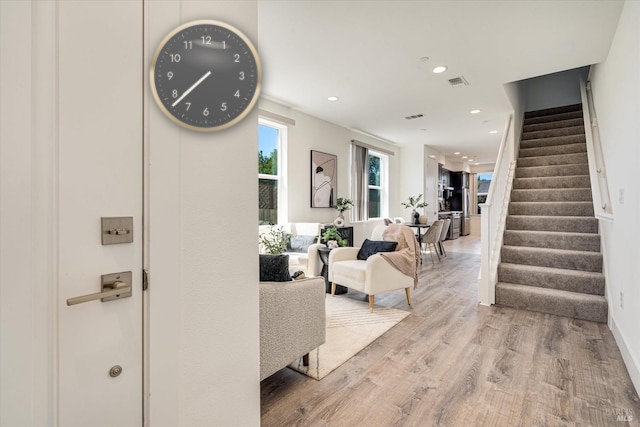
7:38
